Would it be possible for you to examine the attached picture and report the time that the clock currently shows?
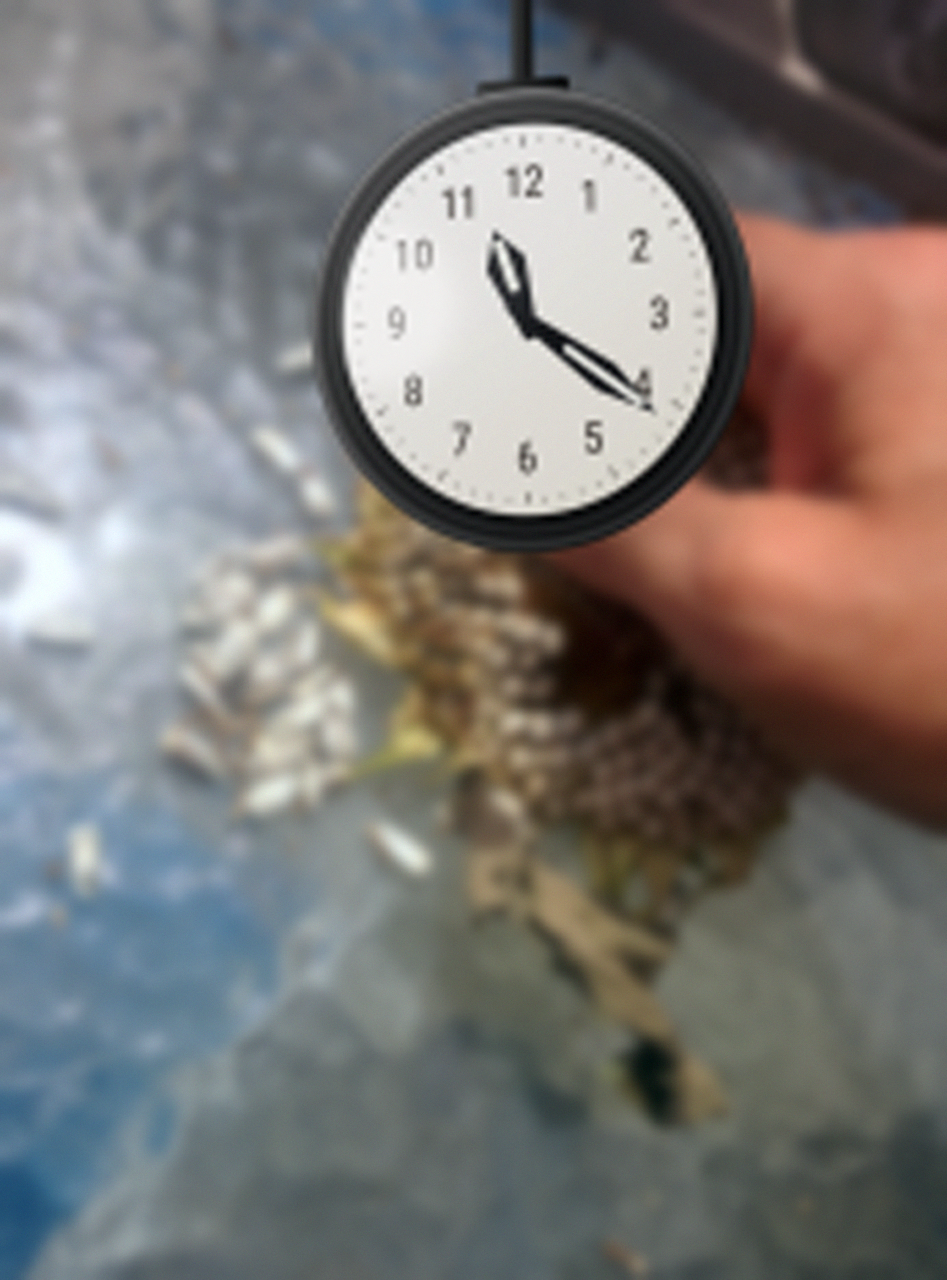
11:21
